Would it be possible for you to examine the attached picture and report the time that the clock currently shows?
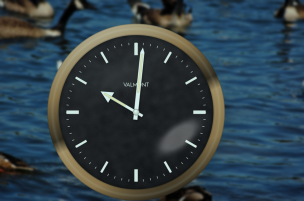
10:01
